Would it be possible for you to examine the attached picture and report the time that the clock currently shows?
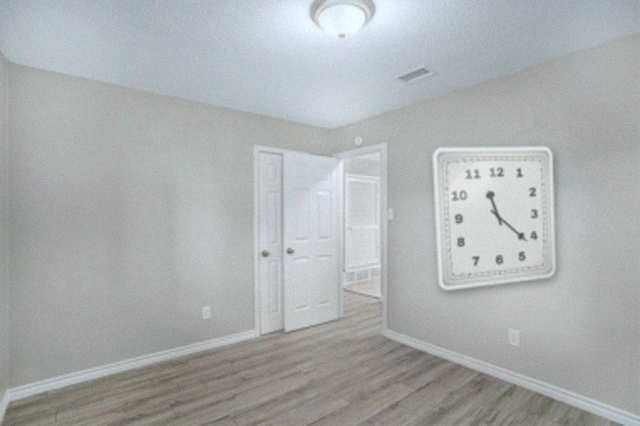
11:22
